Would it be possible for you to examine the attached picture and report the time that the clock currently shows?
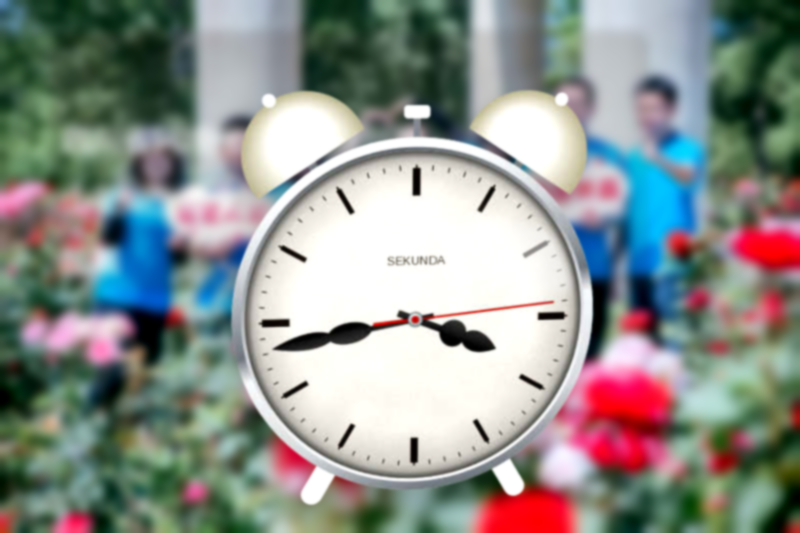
3:43:14
